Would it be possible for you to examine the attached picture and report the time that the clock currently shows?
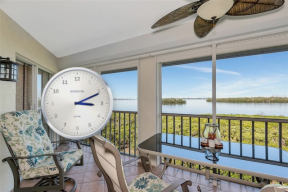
3:11
